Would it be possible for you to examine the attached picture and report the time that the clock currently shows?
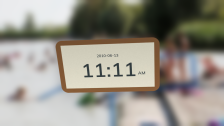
11:11
